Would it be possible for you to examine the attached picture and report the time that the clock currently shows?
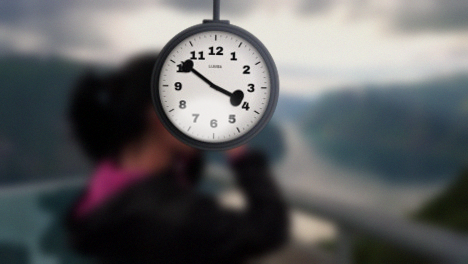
3:51
